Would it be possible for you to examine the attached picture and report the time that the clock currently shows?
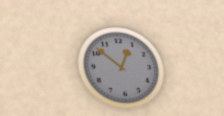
12:52
